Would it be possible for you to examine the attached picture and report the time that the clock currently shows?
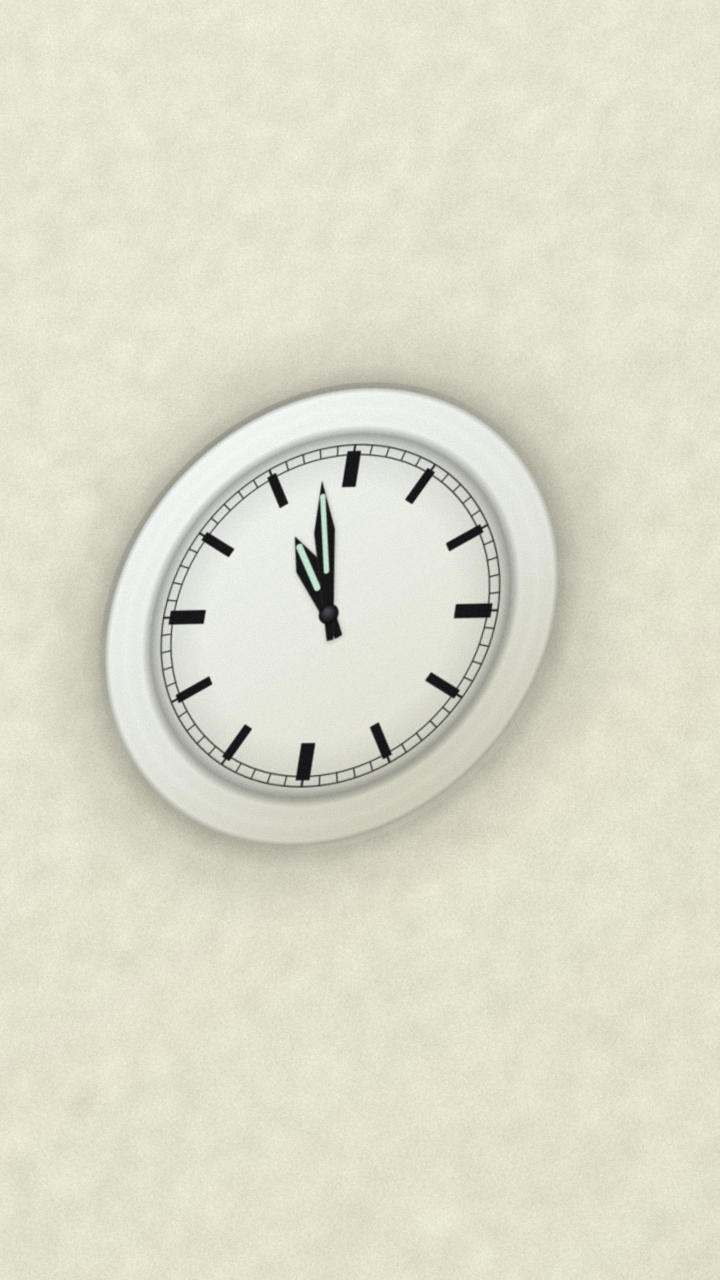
10:58
